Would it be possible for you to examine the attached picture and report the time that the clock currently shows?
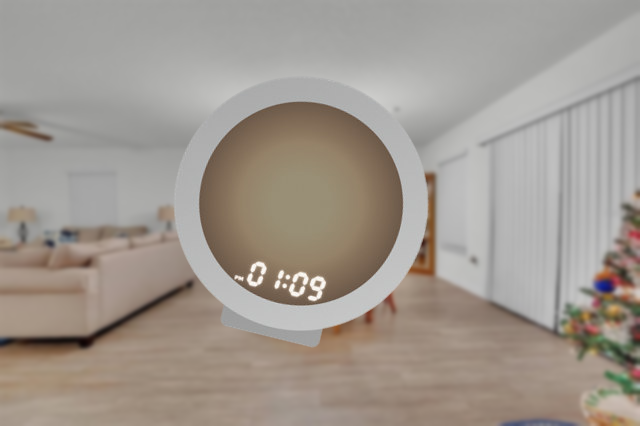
1:09
